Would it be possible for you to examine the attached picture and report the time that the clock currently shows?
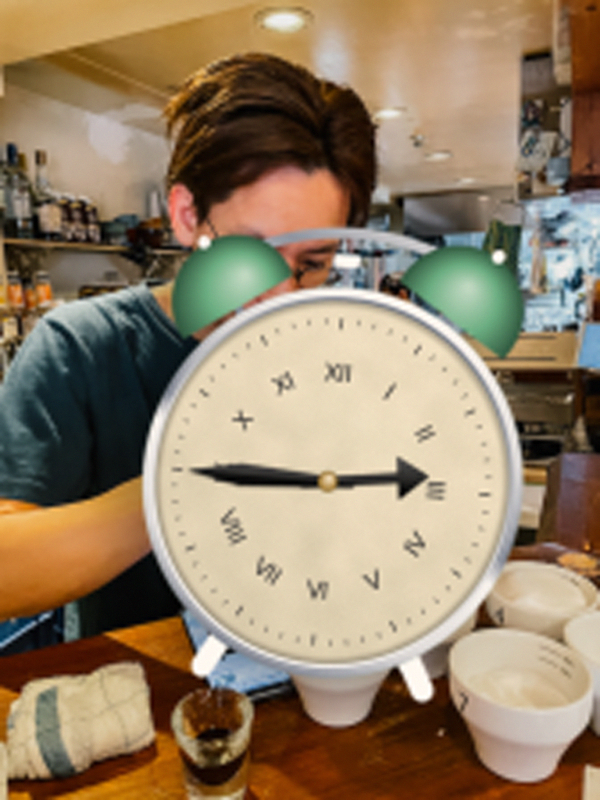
2:45
